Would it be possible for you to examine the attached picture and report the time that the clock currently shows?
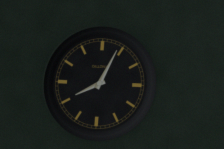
8:04
